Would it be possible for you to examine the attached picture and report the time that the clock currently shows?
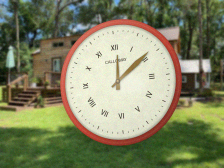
12:09
